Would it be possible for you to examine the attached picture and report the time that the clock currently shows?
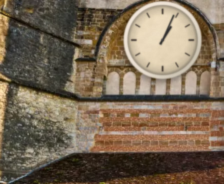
1:04
